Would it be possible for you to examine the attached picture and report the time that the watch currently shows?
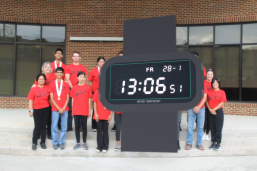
13:06
